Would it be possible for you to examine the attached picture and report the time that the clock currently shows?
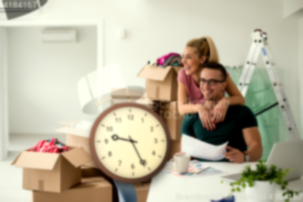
9:26
